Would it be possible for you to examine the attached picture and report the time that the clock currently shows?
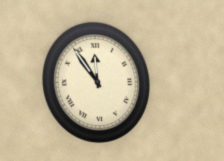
11:54
